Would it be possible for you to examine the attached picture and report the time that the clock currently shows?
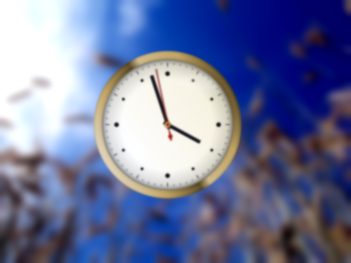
3:56:58
